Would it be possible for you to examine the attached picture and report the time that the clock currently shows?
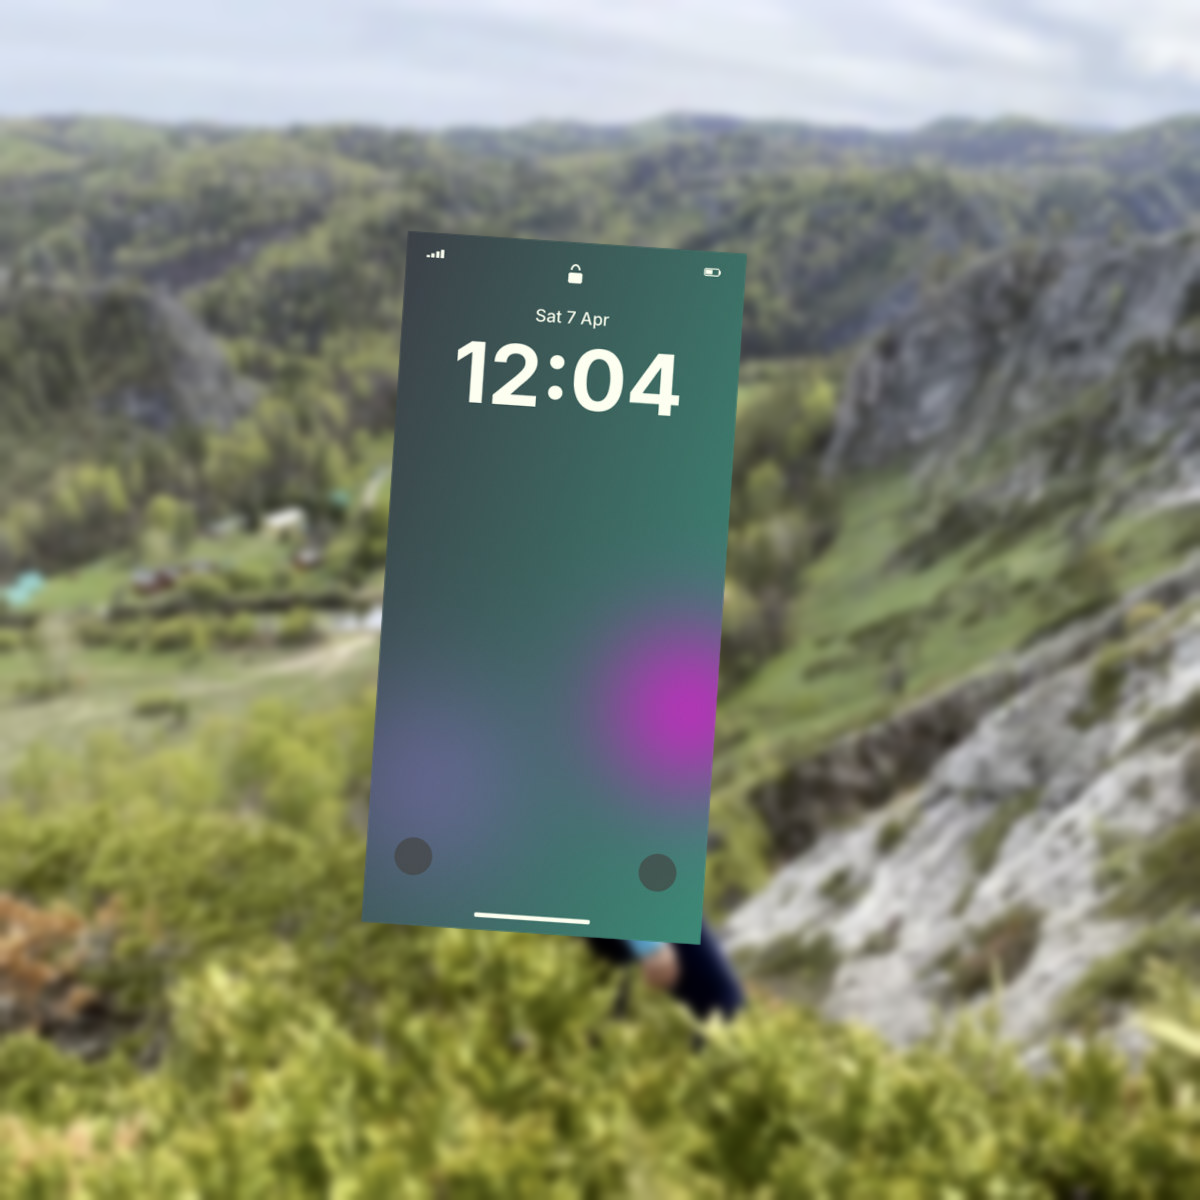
12:04
